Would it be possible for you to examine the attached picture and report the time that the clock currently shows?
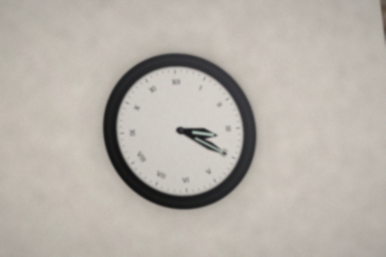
3:20
